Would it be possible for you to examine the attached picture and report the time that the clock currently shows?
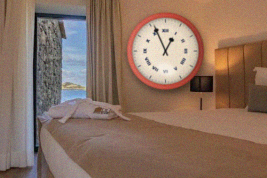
12:56
